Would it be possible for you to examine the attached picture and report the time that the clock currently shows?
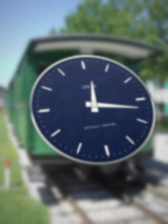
12:17
